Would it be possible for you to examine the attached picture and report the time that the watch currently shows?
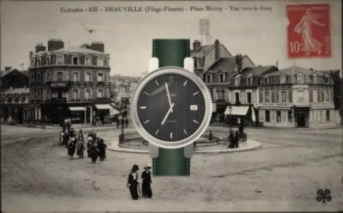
6:58
